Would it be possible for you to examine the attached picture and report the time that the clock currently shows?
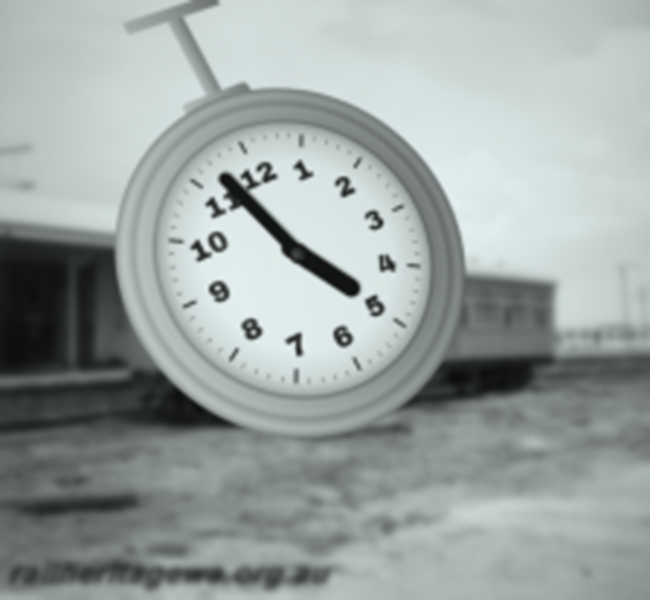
4:57
